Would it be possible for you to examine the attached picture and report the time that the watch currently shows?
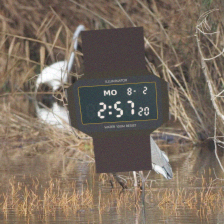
2:57:20
